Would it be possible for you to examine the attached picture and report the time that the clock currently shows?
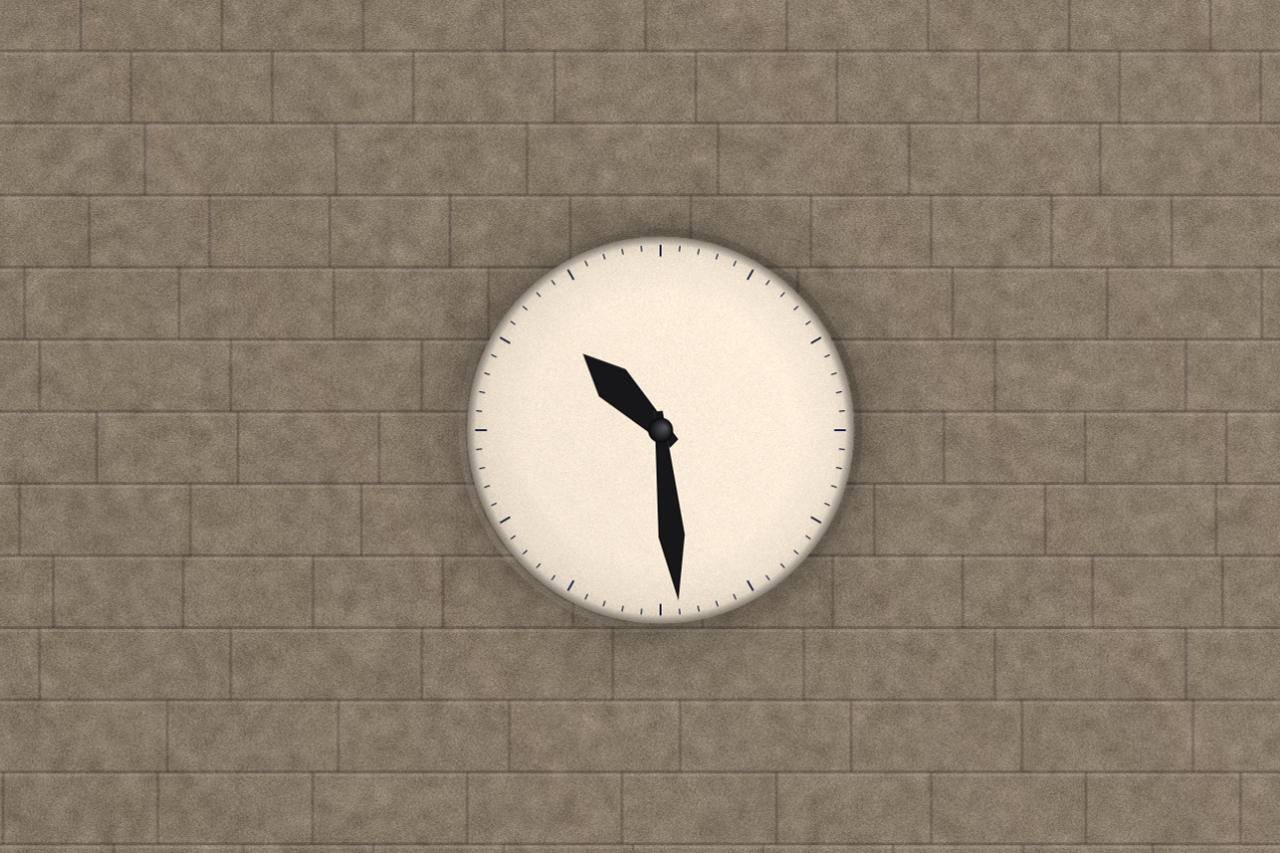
10:29
